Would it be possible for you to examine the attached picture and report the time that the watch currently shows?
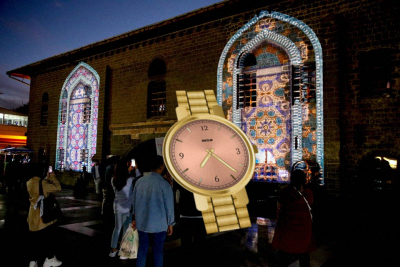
7:23
